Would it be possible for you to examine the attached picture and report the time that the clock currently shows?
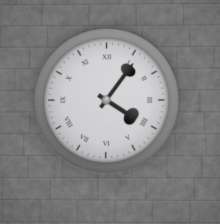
4:06
